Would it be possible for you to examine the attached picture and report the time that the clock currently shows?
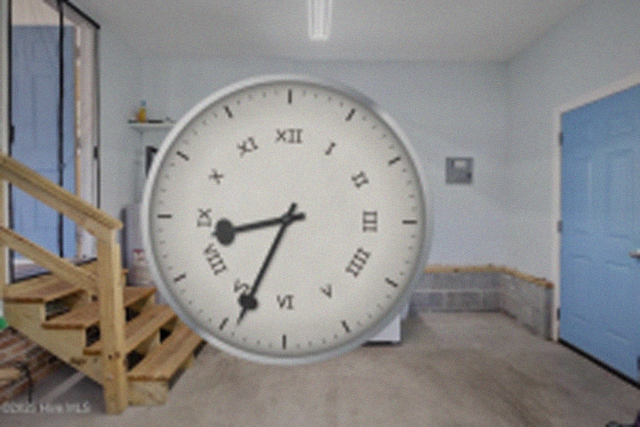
8:34
